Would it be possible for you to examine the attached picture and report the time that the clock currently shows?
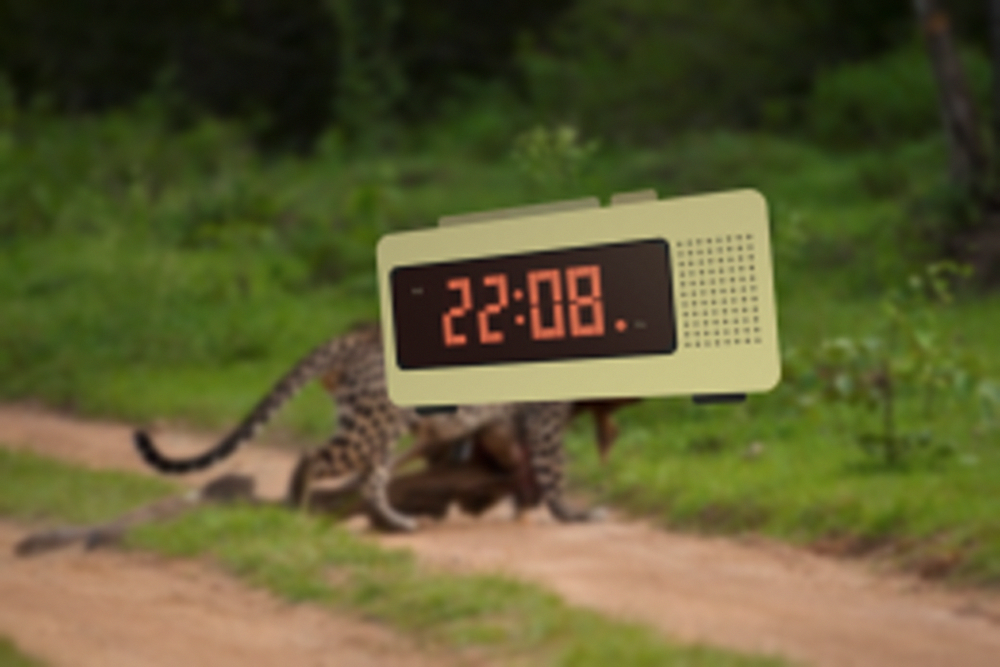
22:08
